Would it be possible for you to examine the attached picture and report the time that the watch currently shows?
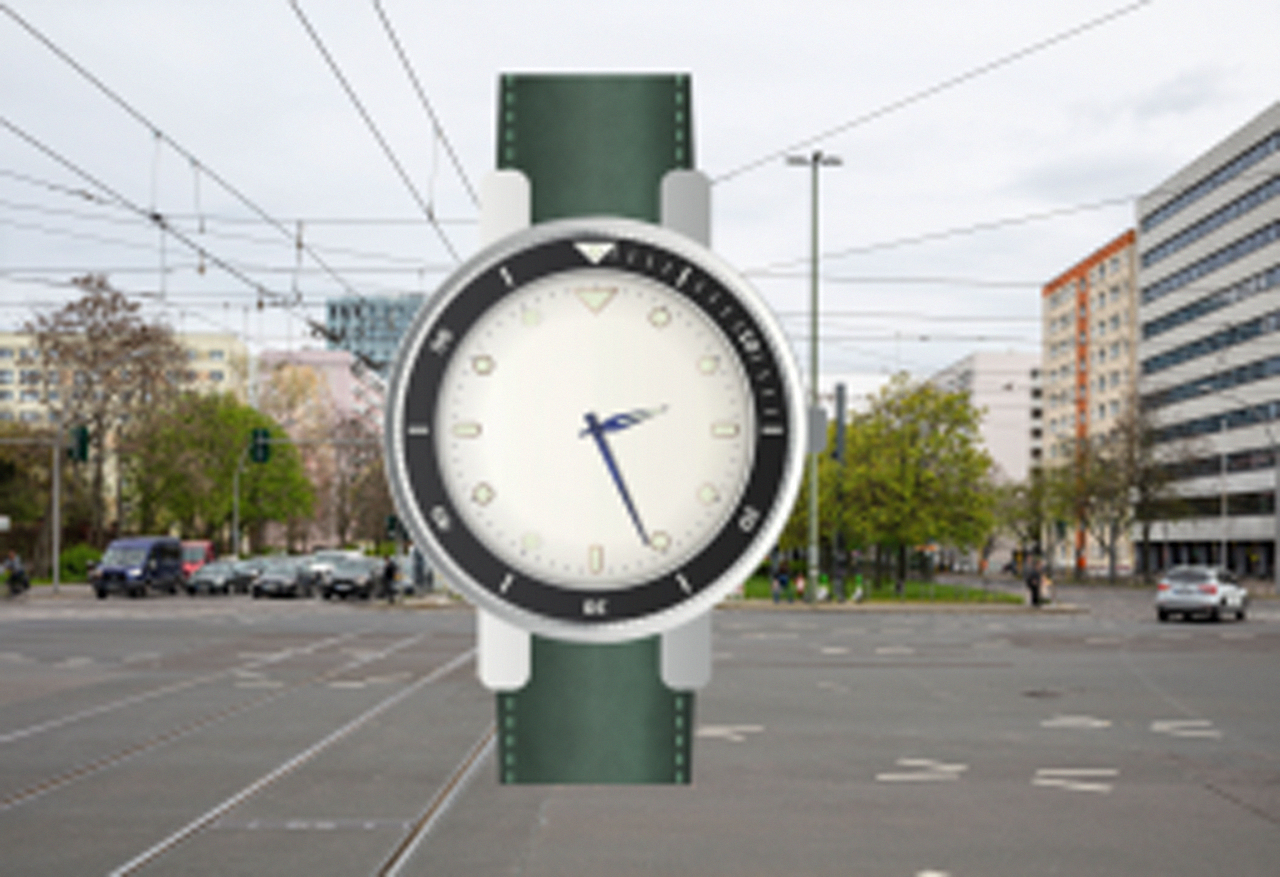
2:26
